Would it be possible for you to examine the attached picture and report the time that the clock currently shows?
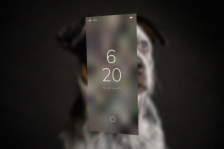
6:20
